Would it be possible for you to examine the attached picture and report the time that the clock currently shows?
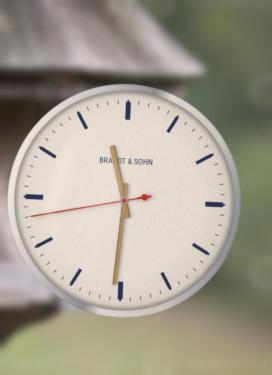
11:30:43
